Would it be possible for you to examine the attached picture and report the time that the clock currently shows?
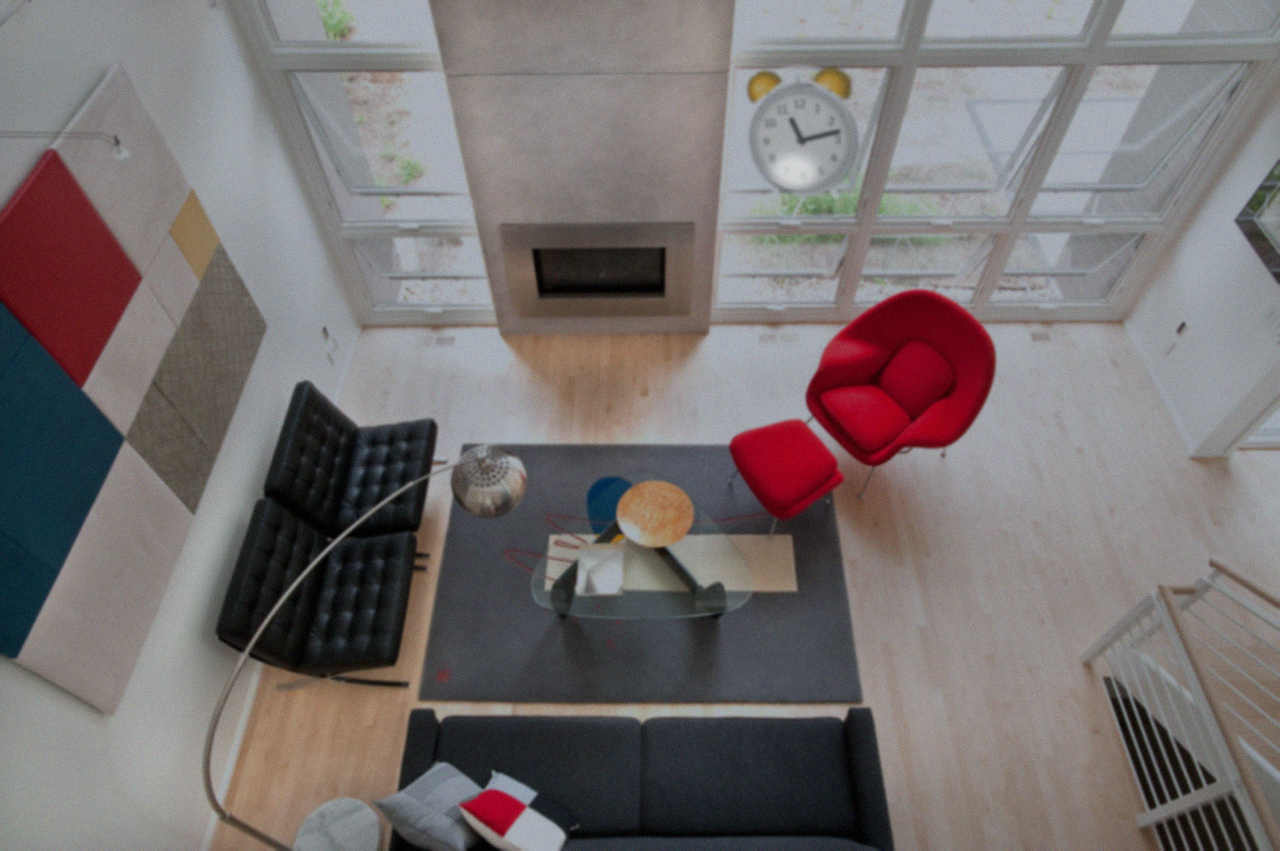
11:13
